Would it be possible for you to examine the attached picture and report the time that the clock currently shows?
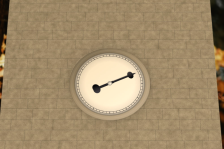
8:11
